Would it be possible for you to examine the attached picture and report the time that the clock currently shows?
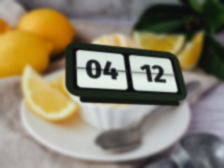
4:12
